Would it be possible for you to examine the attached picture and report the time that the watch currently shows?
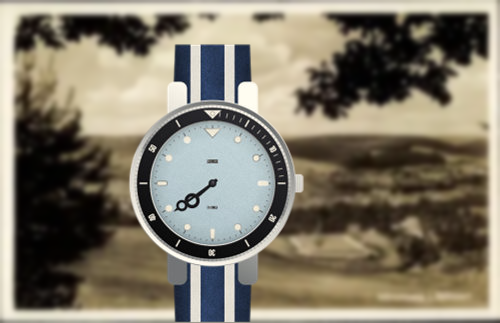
7:39
